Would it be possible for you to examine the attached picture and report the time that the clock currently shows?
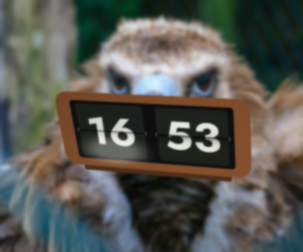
16:53
